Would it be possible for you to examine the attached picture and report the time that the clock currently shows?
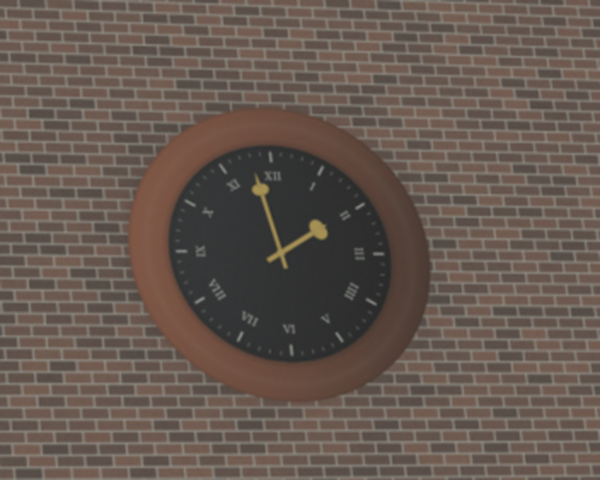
1:58
